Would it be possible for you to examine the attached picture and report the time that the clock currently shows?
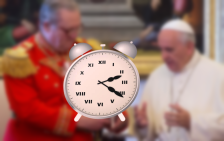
2:21
